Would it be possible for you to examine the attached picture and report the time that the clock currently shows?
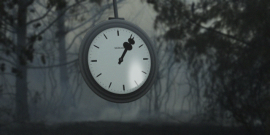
1:06
